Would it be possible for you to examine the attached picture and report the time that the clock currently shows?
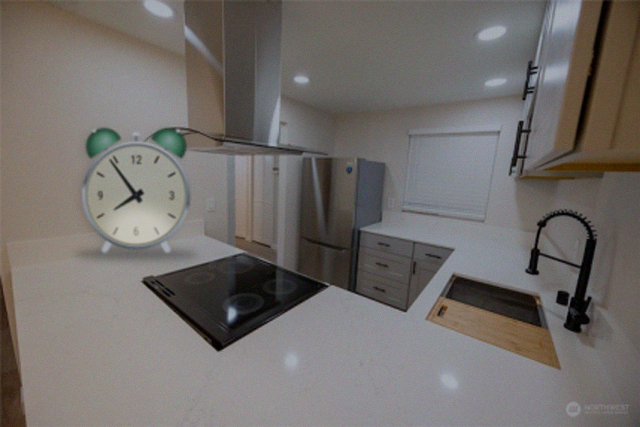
7:54
